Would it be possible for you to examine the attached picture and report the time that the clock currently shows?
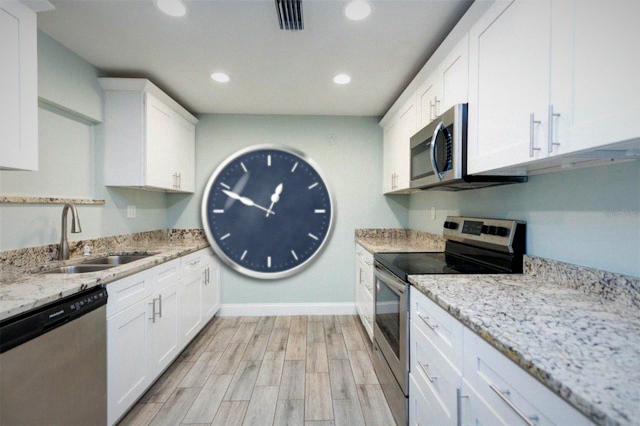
12:49
